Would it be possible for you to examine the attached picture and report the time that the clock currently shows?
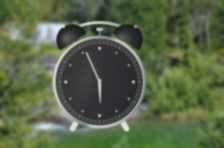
5:56
